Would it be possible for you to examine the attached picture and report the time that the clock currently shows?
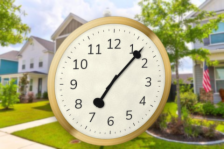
7:07
